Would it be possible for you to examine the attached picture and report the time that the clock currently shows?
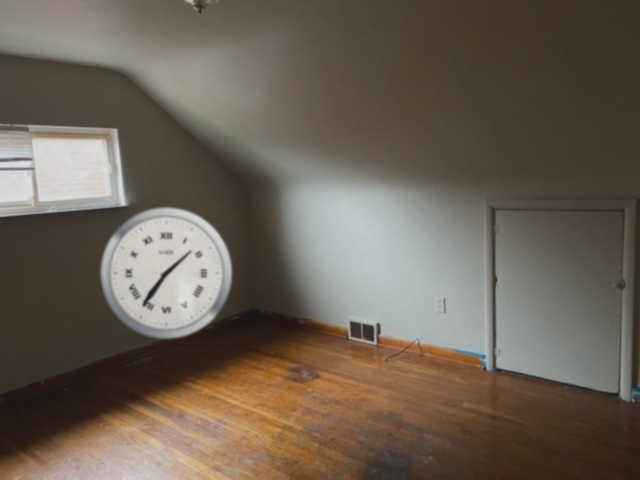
1:36
